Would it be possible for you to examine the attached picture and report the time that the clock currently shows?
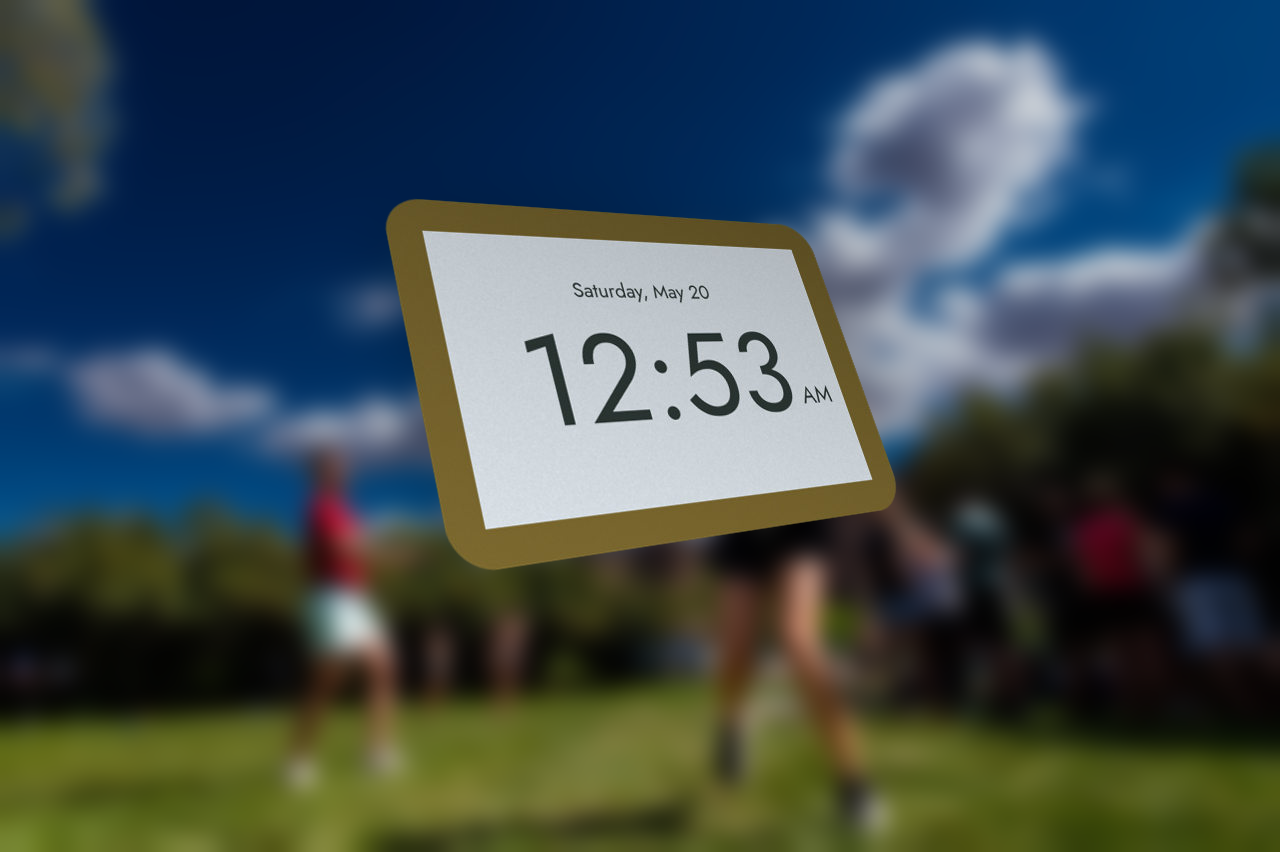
12:53
